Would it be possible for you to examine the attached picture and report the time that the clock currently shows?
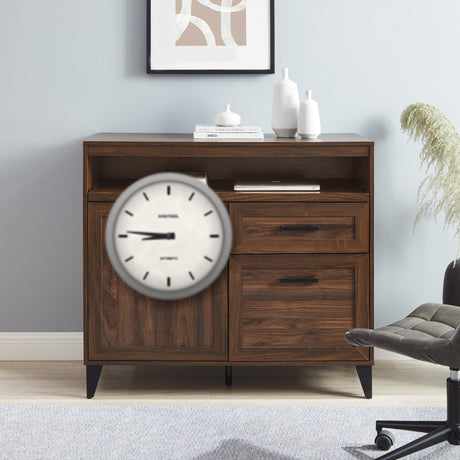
8:46
